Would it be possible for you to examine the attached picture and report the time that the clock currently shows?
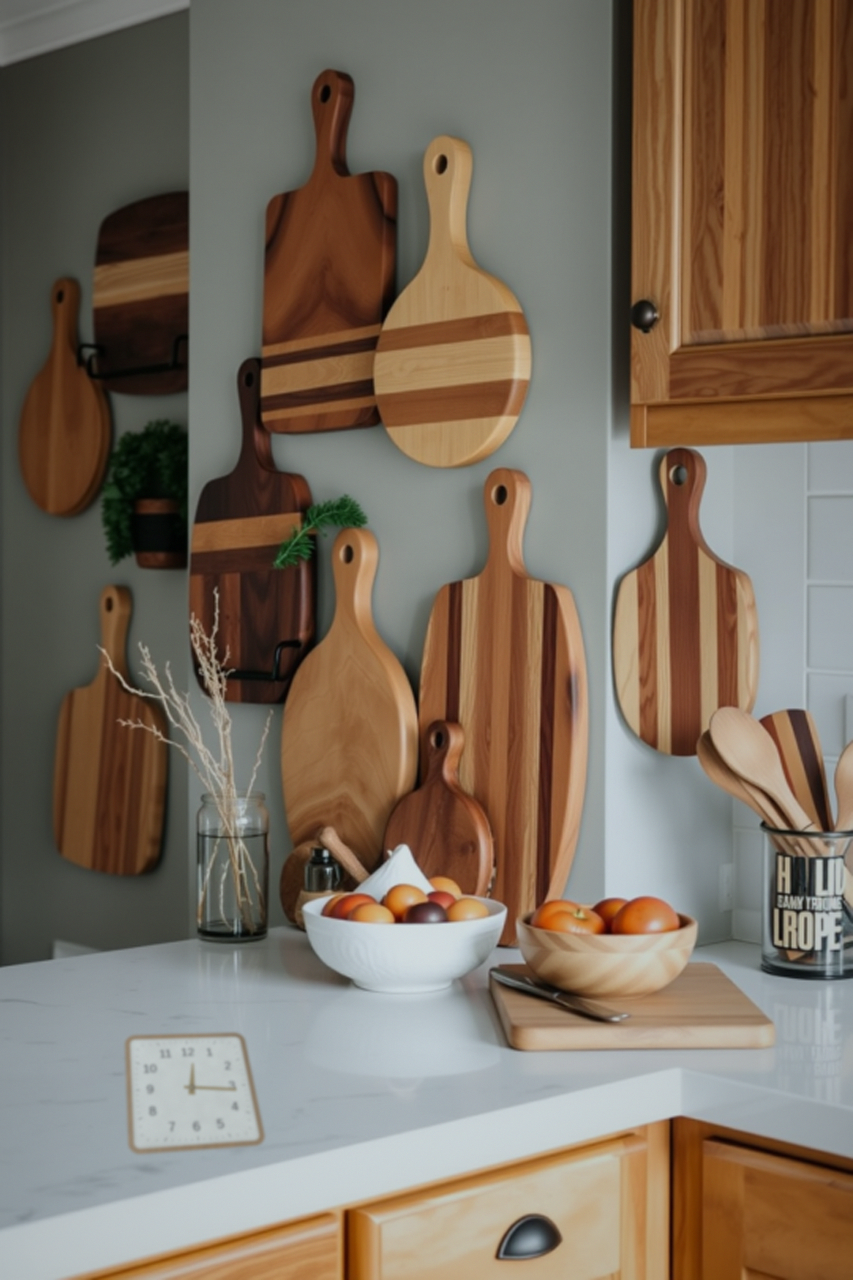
12:16
